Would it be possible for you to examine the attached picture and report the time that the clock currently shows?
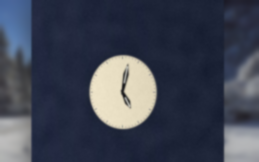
5:02
